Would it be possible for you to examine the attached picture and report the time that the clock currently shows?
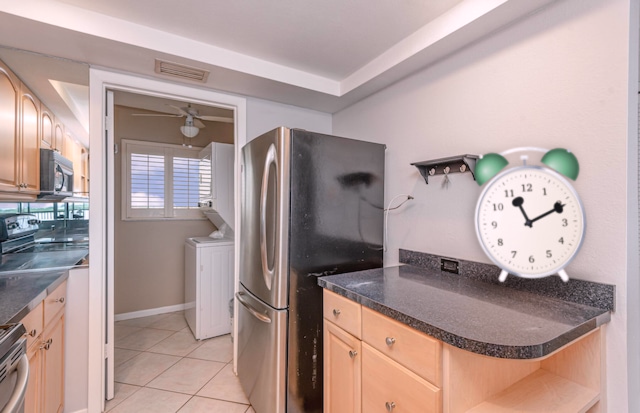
11:11
